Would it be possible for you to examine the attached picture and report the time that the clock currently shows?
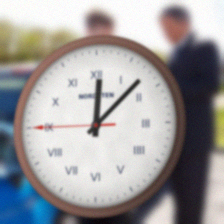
12:07:45
